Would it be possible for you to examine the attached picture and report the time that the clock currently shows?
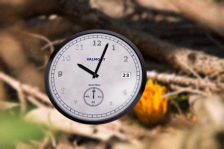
10:03
